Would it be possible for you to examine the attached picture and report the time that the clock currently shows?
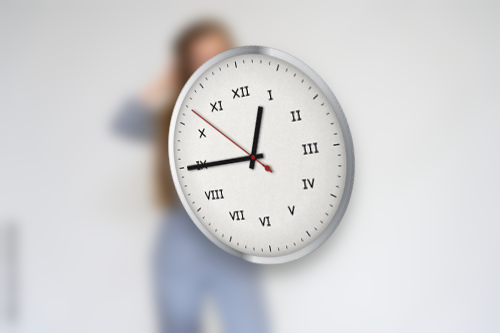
12:44:52
